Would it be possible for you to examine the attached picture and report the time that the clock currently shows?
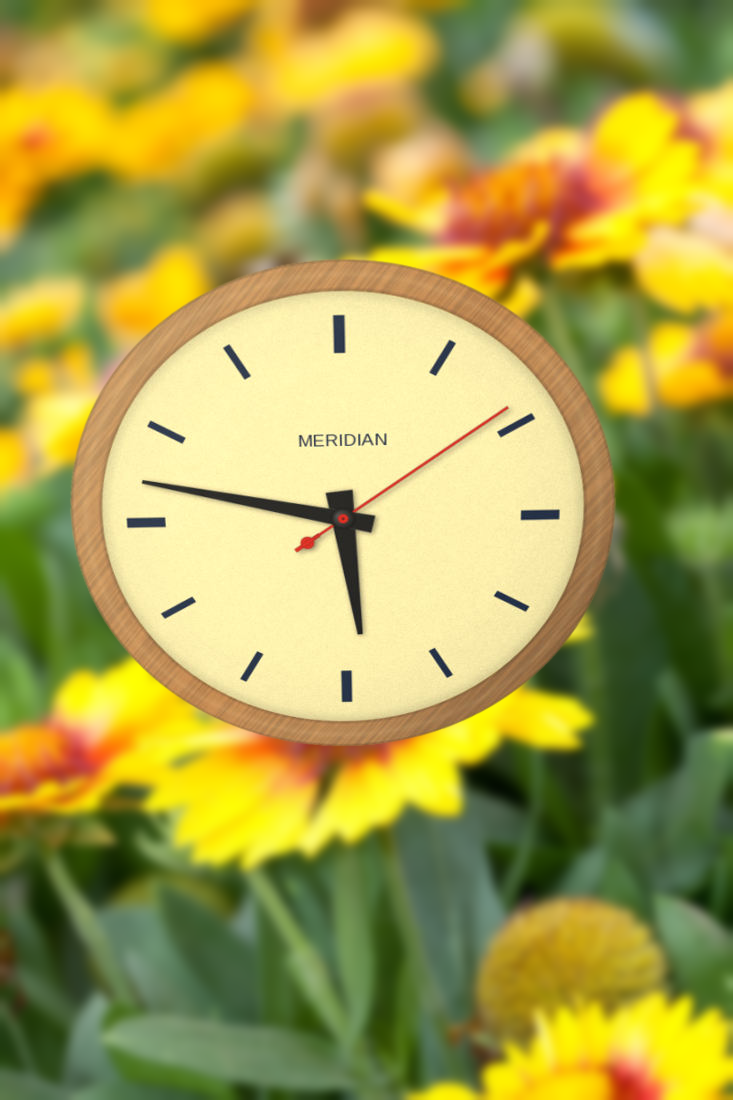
5:47:09
